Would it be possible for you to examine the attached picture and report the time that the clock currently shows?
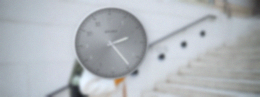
2:24
